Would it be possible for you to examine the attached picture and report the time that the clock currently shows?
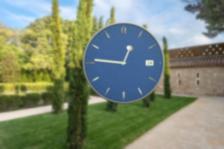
12:46
